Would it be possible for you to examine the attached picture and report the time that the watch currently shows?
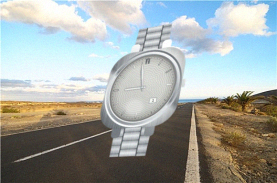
8:58
